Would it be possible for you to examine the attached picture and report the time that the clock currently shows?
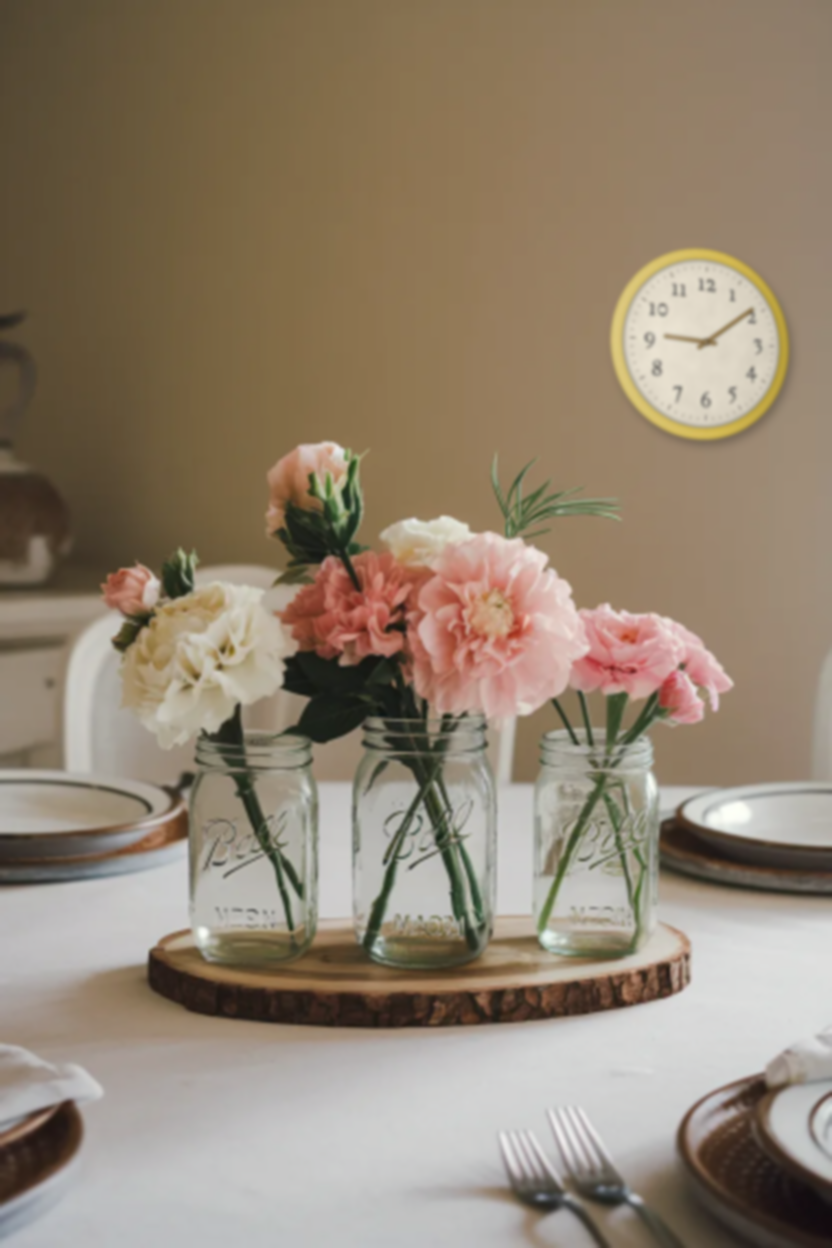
9:09
